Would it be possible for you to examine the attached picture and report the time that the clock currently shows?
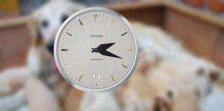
2:18
